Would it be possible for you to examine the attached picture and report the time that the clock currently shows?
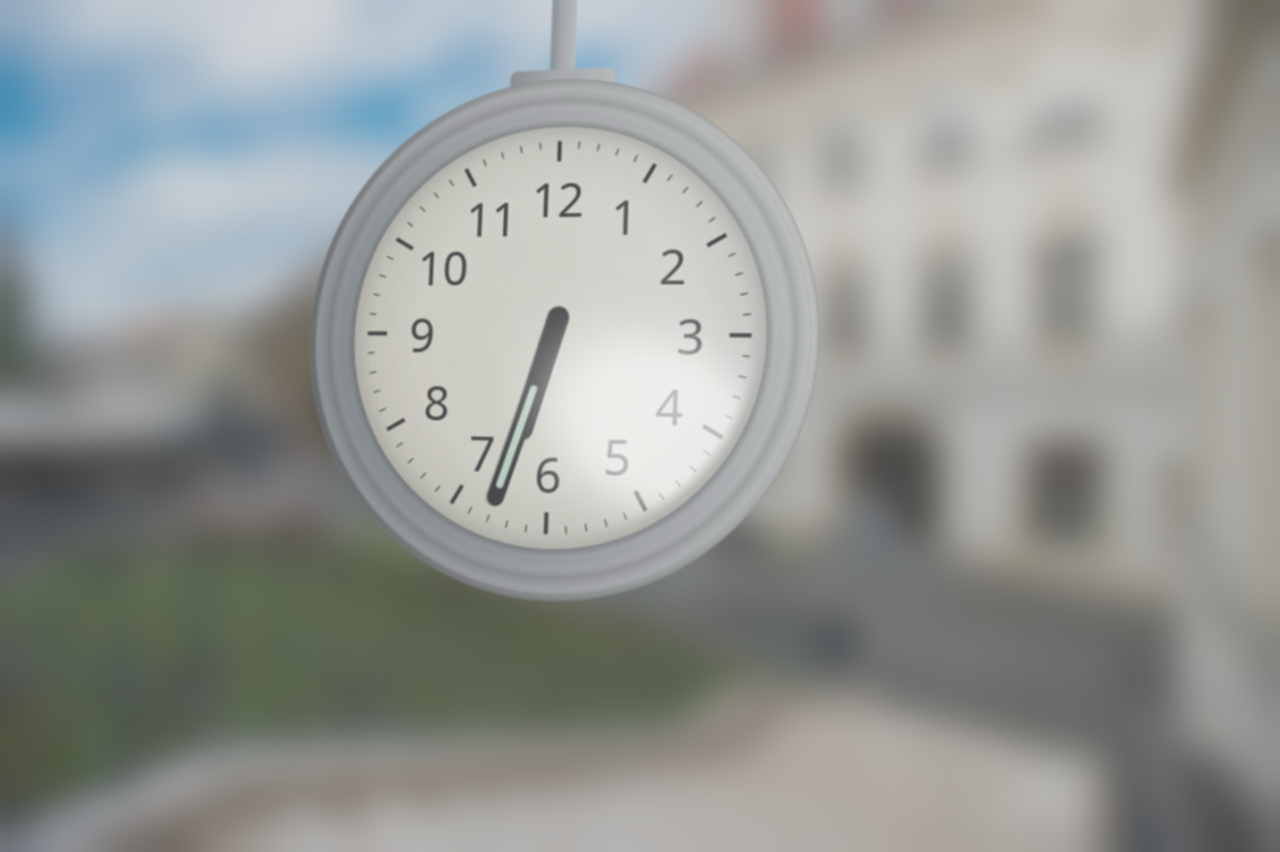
6:33
